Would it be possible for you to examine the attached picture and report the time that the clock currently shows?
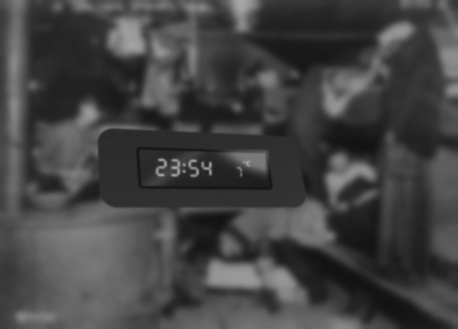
23:54
